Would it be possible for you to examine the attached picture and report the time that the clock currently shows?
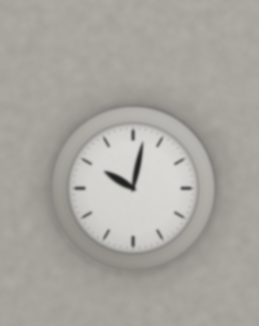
10:02
